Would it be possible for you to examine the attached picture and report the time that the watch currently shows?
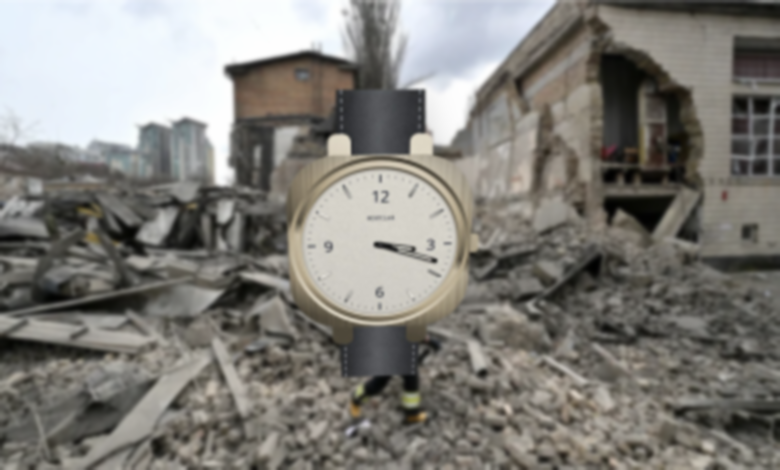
3:18
